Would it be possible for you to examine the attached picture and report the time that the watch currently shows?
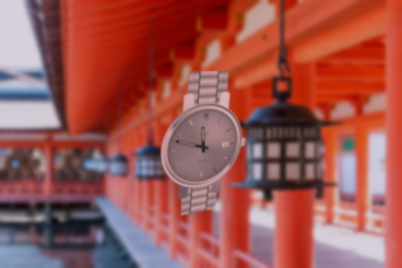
11:48
